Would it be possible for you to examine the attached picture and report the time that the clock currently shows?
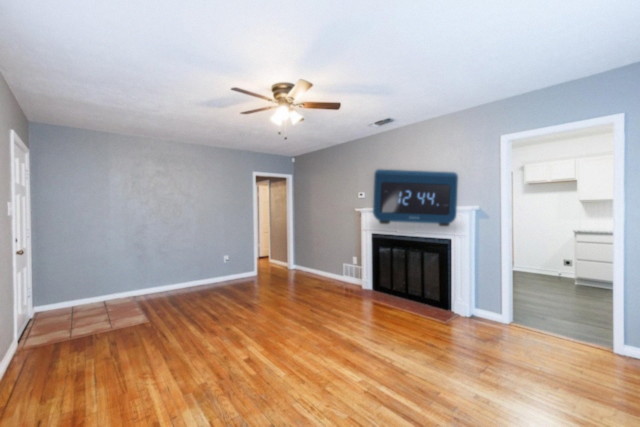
12:44
